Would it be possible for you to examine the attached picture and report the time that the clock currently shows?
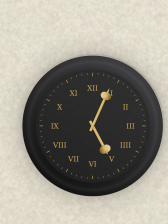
5:04
